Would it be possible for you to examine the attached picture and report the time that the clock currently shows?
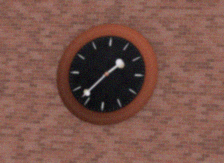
1:37
